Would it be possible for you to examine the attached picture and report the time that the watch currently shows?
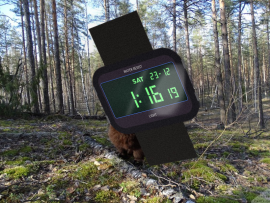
1:16:19
